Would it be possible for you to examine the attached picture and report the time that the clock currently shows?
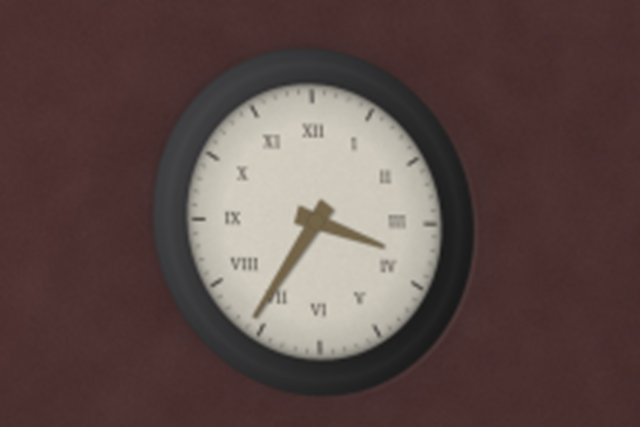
3:36
